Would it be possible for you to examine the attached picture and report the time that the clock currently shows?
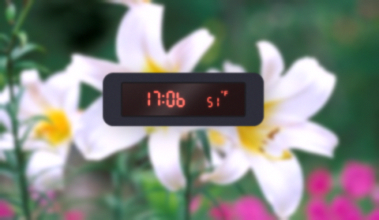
17:06
